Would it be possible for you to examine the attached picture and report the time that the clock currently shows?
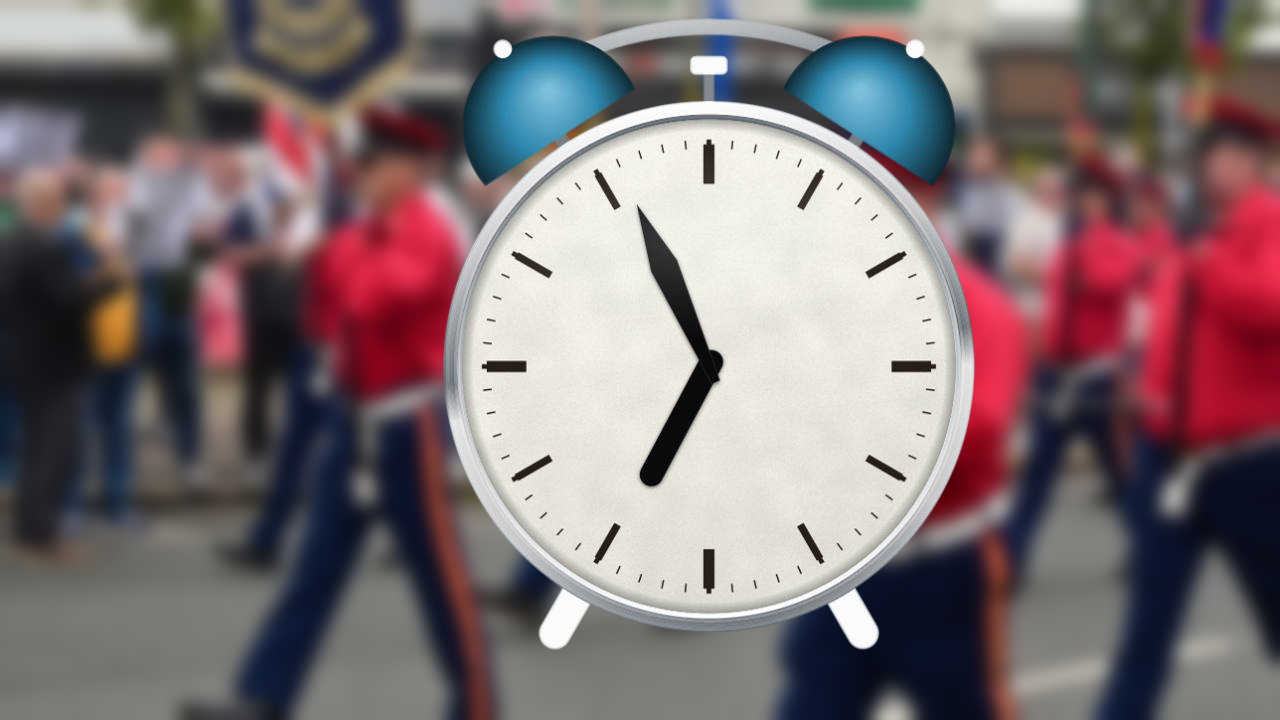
6:56
